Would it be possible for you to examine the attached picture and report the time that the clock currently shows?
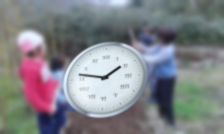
1:47
